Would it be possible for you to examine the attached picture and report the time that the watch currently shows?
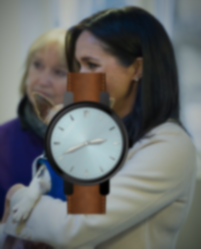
2:41
